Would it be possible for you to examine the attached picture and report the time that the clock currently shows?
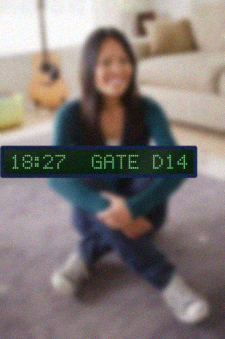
18:27
